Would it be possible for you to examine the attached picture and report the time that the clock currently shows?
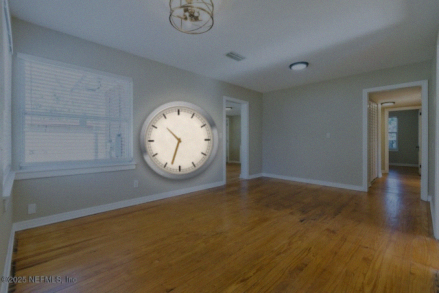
10:33
